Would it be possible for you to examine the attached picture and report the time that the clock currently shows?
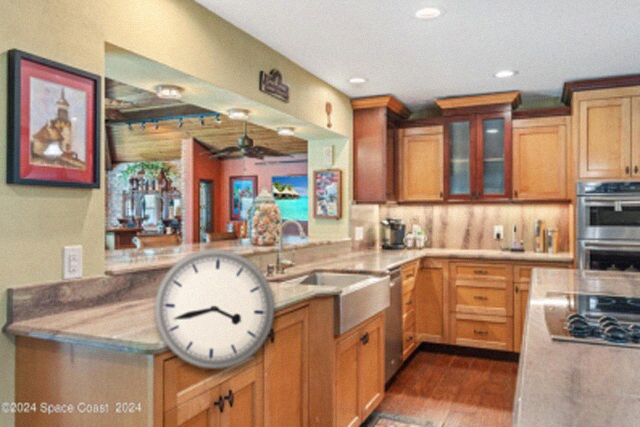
3:42
